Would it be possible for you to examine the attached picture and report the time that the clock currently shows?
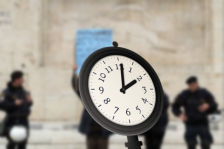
2:01
